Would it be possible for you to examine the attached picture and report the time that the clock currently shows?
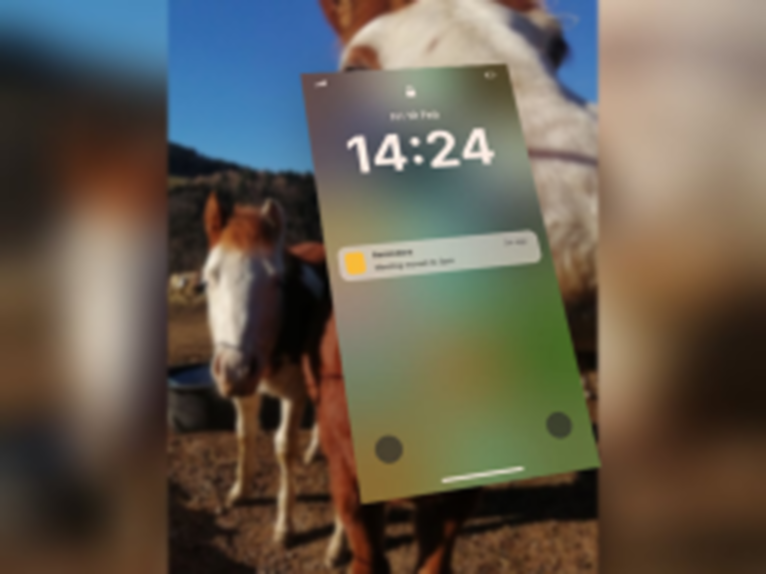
14:24
